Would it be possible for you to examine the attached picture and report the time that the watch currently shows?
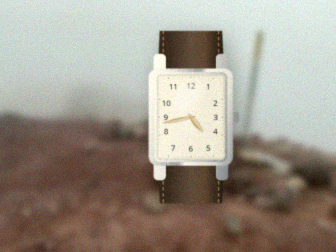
4:43
